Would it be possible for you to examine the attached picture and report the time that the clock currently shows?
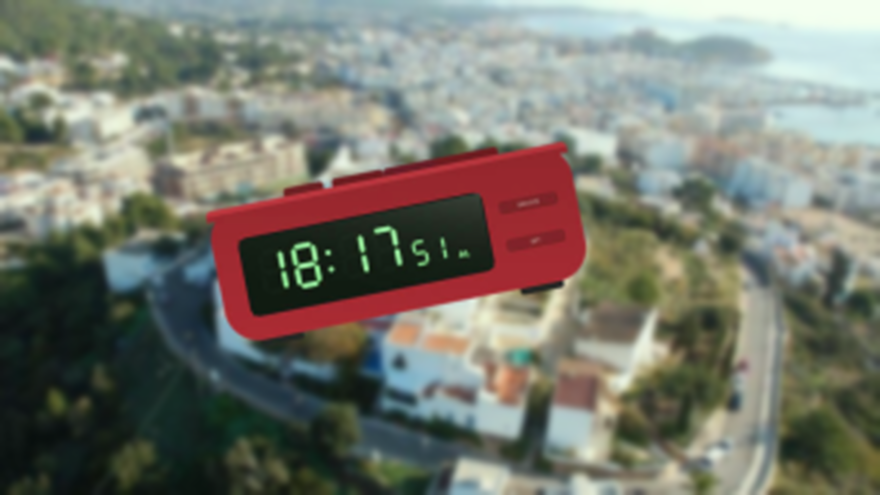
18:17:51
